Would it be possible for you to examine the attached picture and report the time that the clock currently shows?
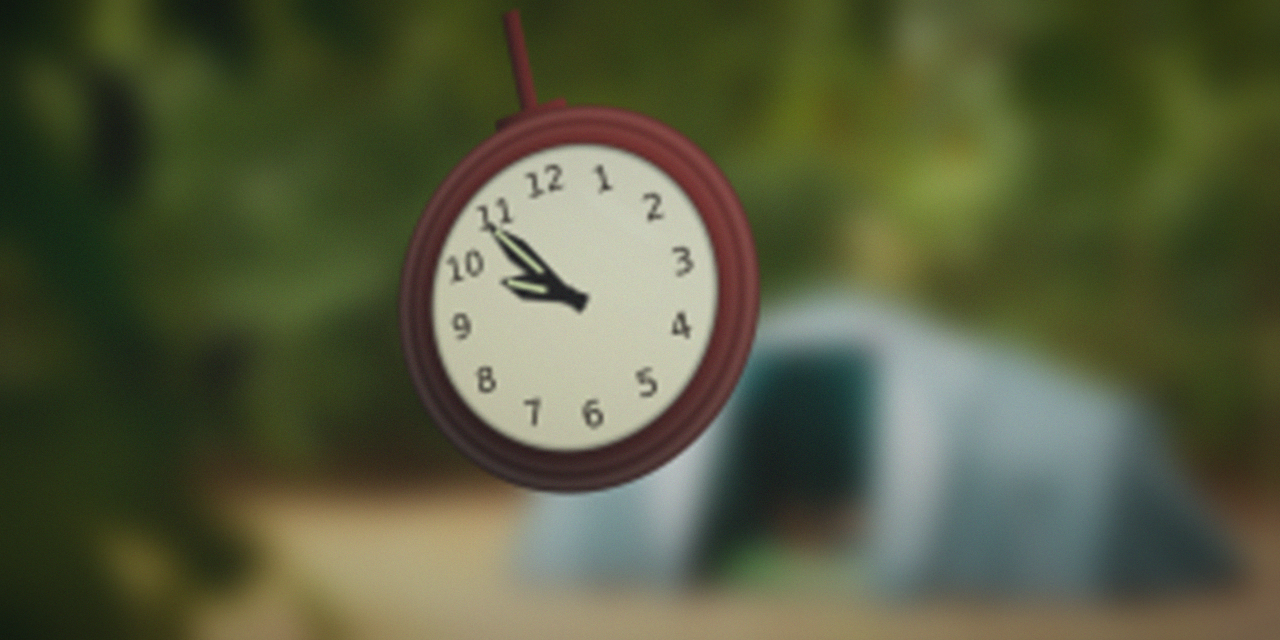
9:54
